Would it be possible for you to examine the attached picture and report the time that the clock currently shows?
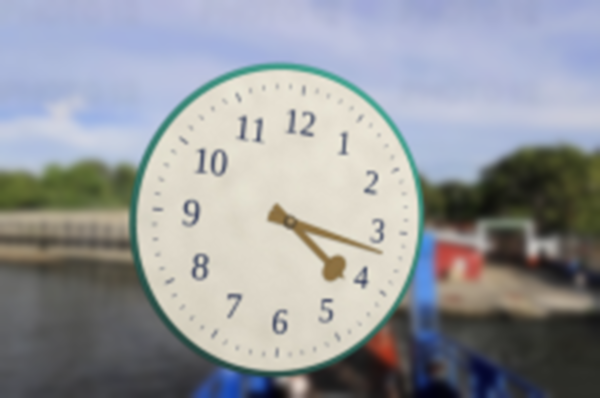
4:17
